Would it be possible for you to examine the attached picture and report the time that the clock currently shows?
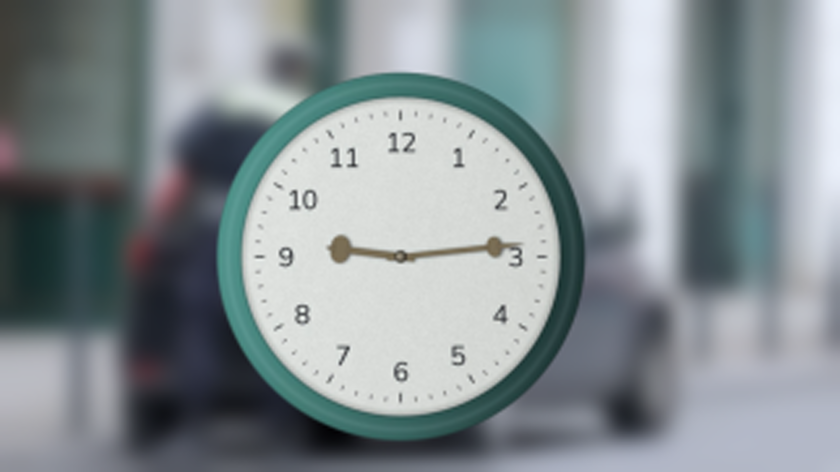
9:14
